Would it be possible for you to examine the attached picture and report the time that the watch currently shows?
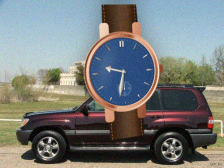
9:32
